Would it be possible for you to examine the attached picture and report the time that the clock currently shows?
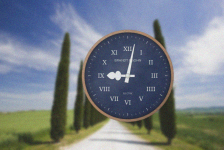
9:02
